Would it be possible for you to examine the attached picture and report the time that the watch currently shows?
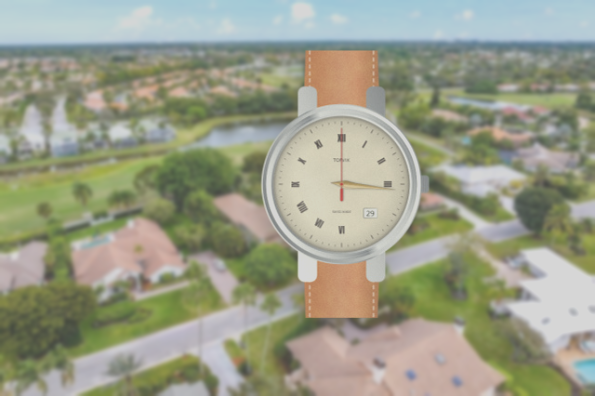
3:16:00
